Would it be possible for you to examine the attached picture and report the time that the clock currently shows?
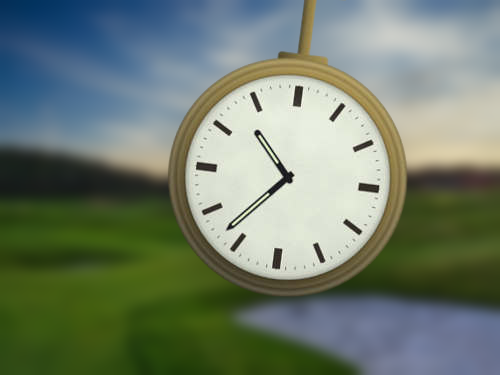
10:37
